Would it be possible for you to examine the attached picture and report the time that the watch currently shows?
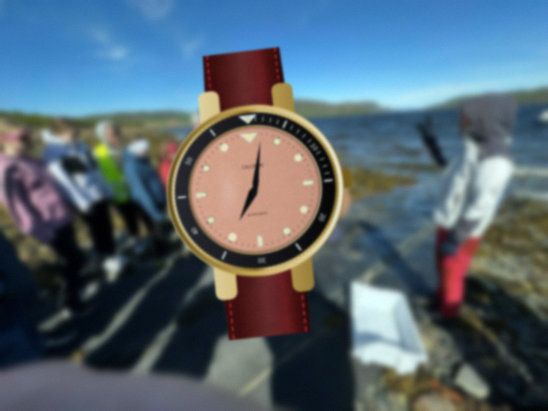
7:02
